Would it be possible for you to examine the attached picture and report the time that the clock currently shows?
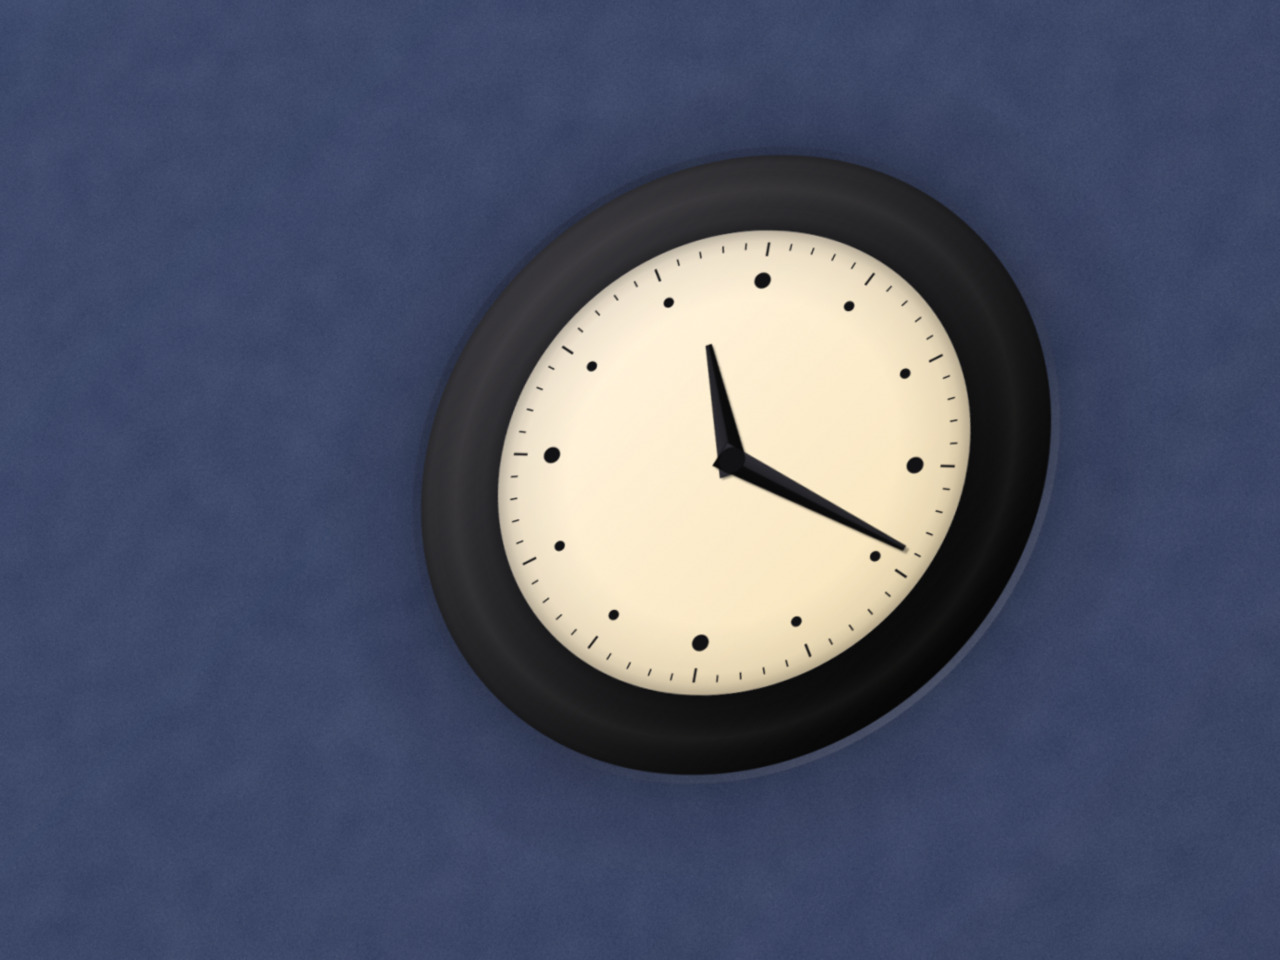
11:19
